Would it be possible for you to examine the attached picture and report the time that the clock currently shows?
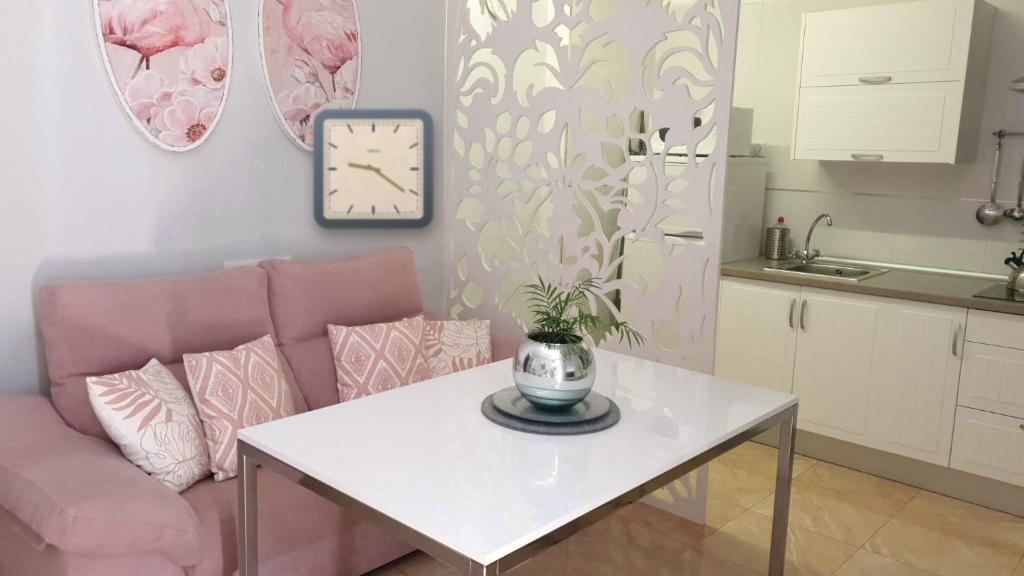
9:21
